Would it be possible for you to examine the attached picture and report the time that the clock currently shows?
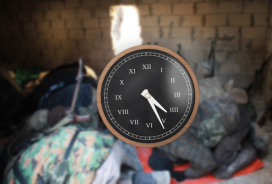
4:26
